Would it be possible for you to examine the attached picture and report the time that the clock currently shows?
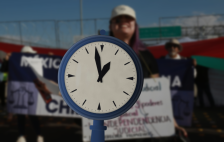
12:58
